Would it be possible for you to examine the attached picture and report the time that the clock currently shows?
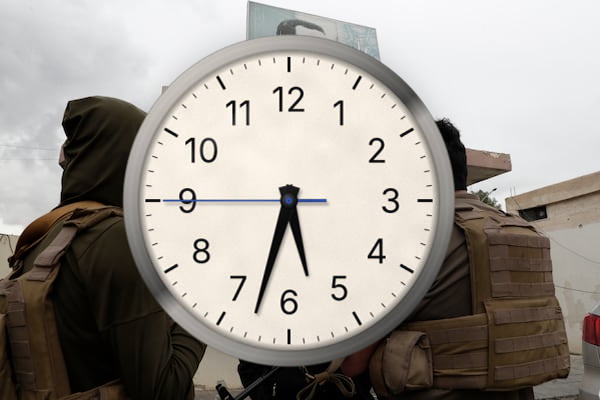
5:32:45
